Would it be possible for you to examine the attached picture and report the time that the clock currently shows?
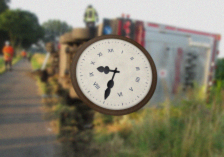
9:35
